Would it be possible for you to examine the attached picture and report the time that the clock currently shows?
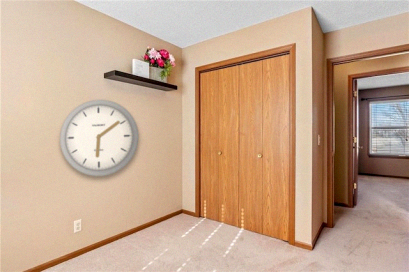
6:09
